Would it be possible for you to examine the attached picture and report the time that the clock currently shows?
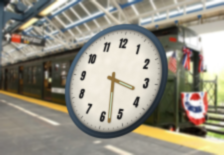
3:28
